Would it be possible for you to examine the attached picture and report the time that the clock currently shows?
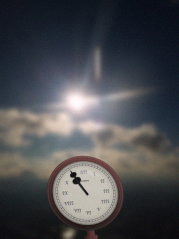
10:55
